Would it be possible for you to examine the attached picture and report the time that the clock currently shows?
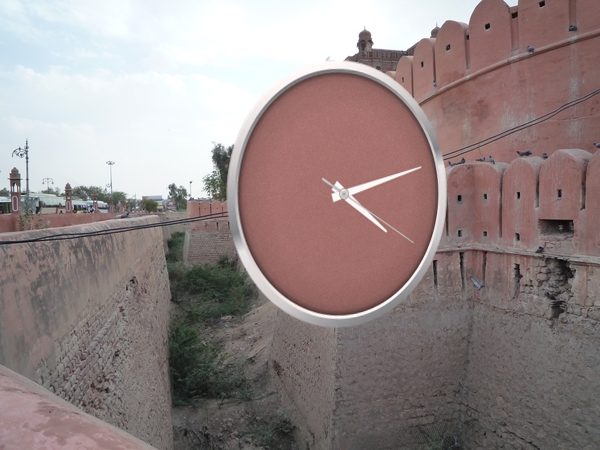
4:12:20
